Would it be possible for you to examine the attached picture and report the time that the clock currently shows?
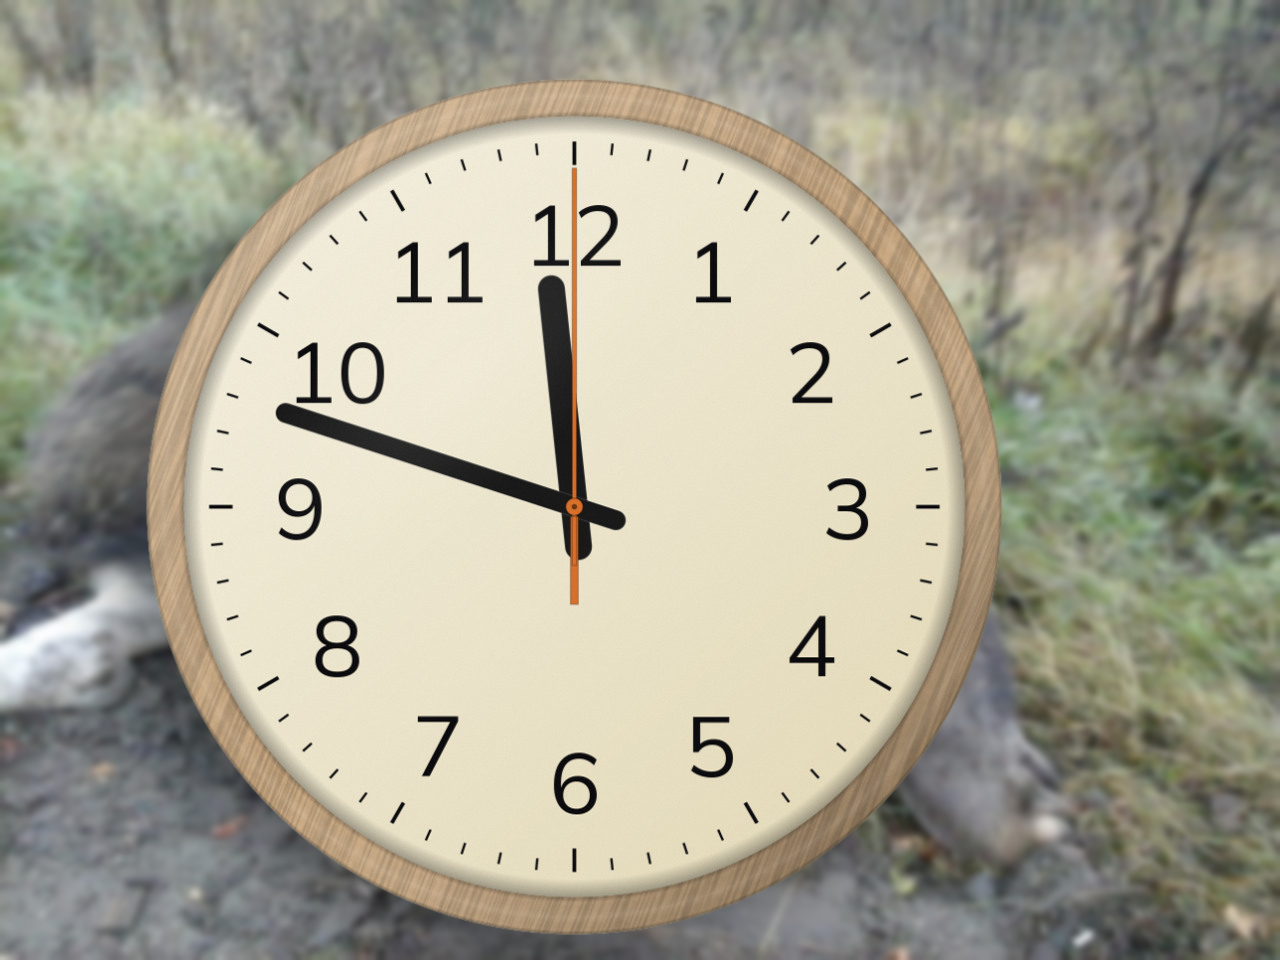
11:48:00
